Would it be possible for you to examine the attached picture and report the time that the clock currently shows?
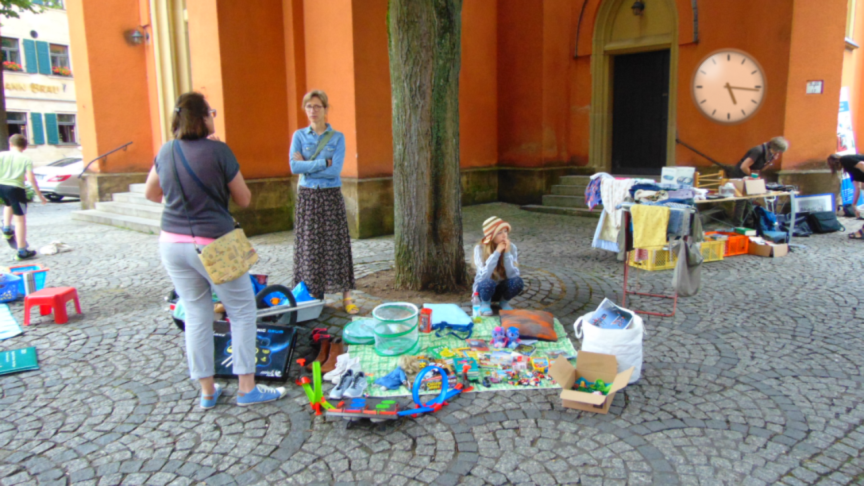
5:16
